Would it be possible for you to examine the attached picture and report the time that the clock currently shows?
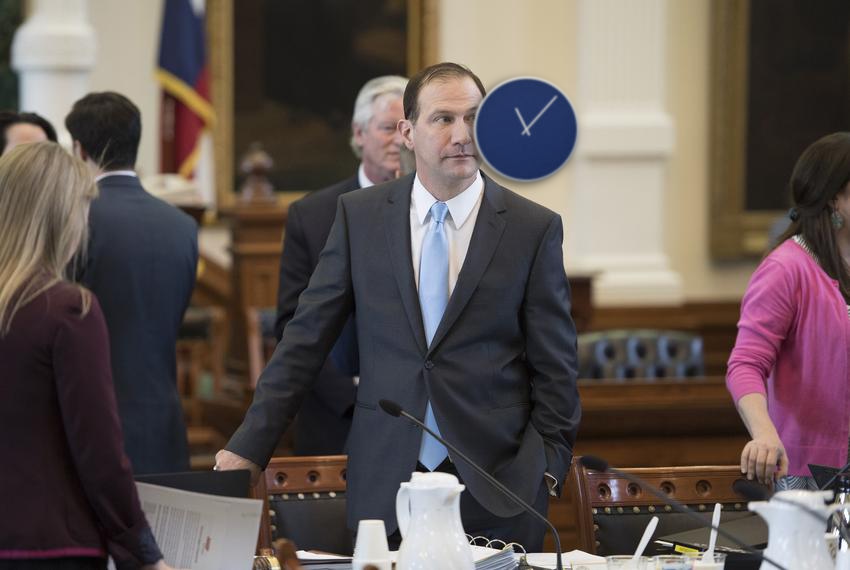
11:07
